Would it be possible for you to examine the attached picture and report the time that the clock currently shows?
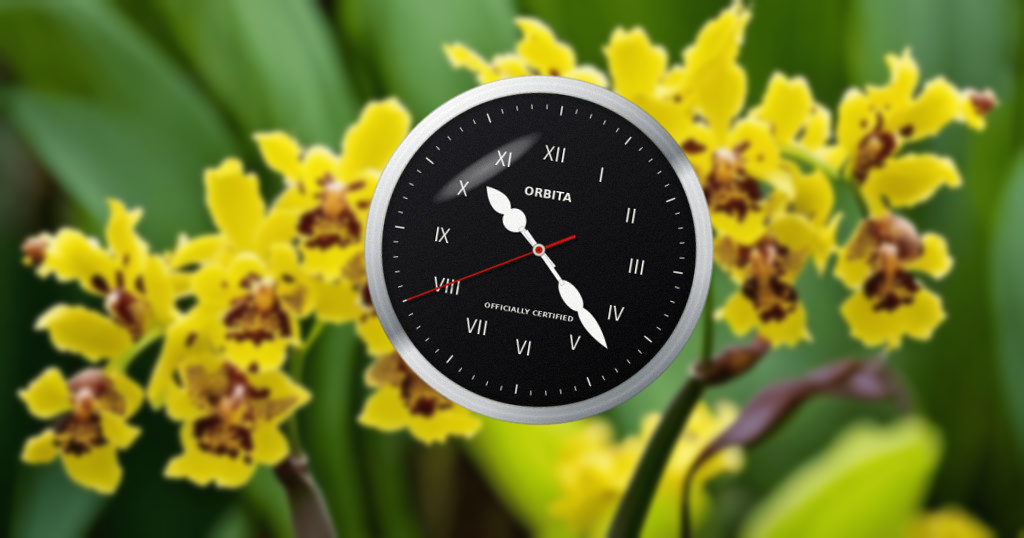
10:22:40
